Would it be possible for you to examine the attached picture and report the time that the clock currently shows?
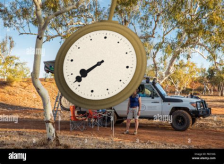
7:37
